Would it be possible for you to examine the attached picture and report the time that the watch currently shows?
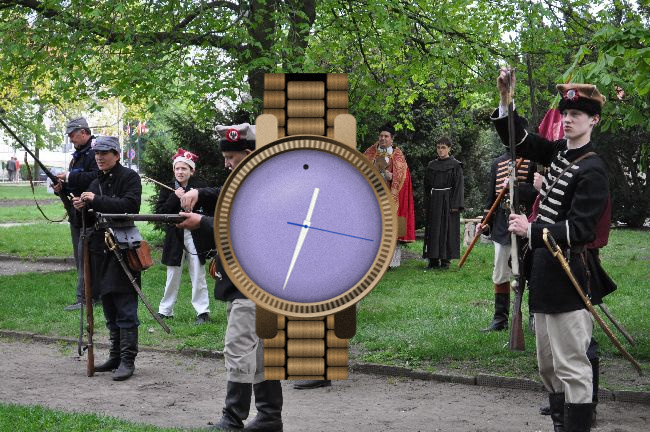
12:33:17
